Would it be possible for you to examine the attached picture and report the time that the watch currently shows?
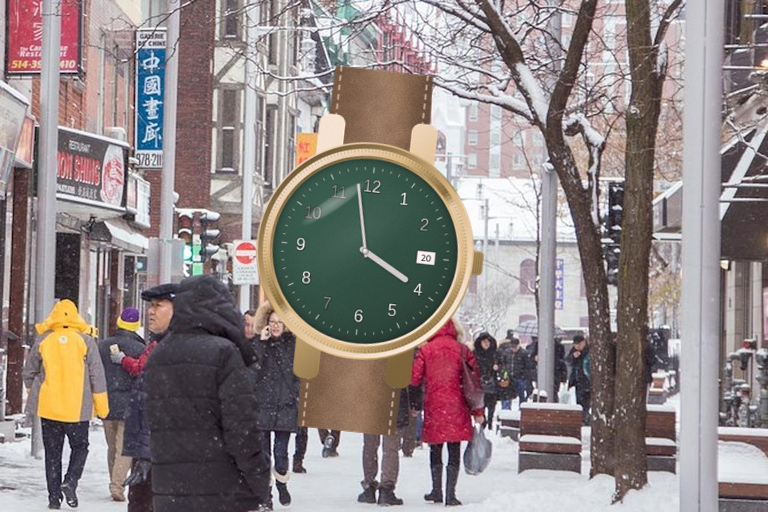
3:58
